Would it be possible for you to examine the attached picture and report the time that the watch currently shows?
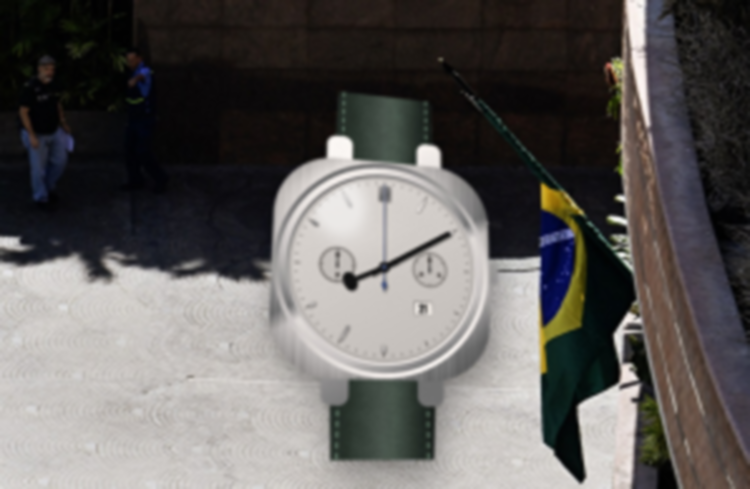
8:10
